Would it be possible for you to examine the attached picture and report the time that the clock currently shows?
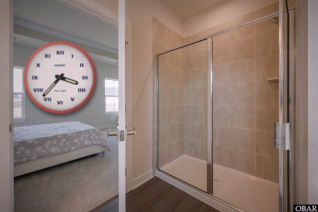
3:37
